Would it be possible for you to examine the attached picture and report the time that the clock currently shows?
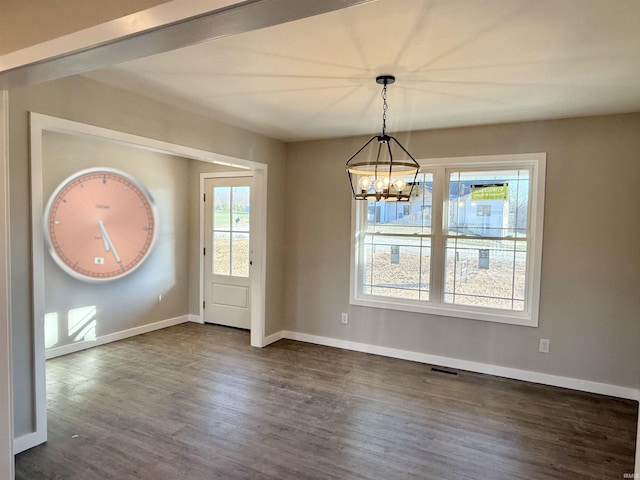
5:25
